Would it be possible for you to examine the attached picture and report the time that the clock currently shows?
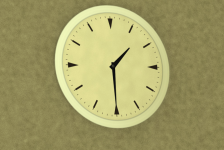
1:30
